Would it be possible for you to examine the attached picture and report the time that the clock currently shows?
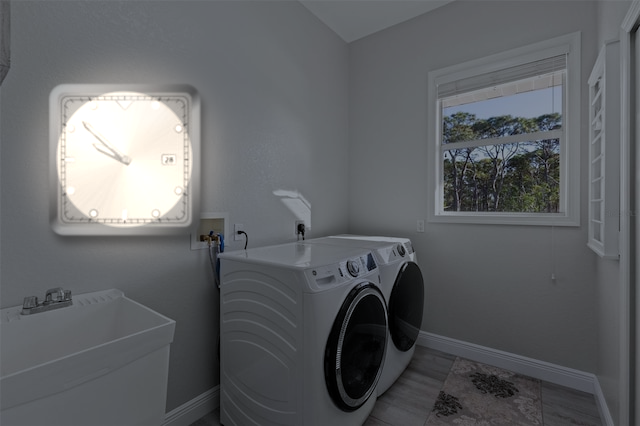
9:52
